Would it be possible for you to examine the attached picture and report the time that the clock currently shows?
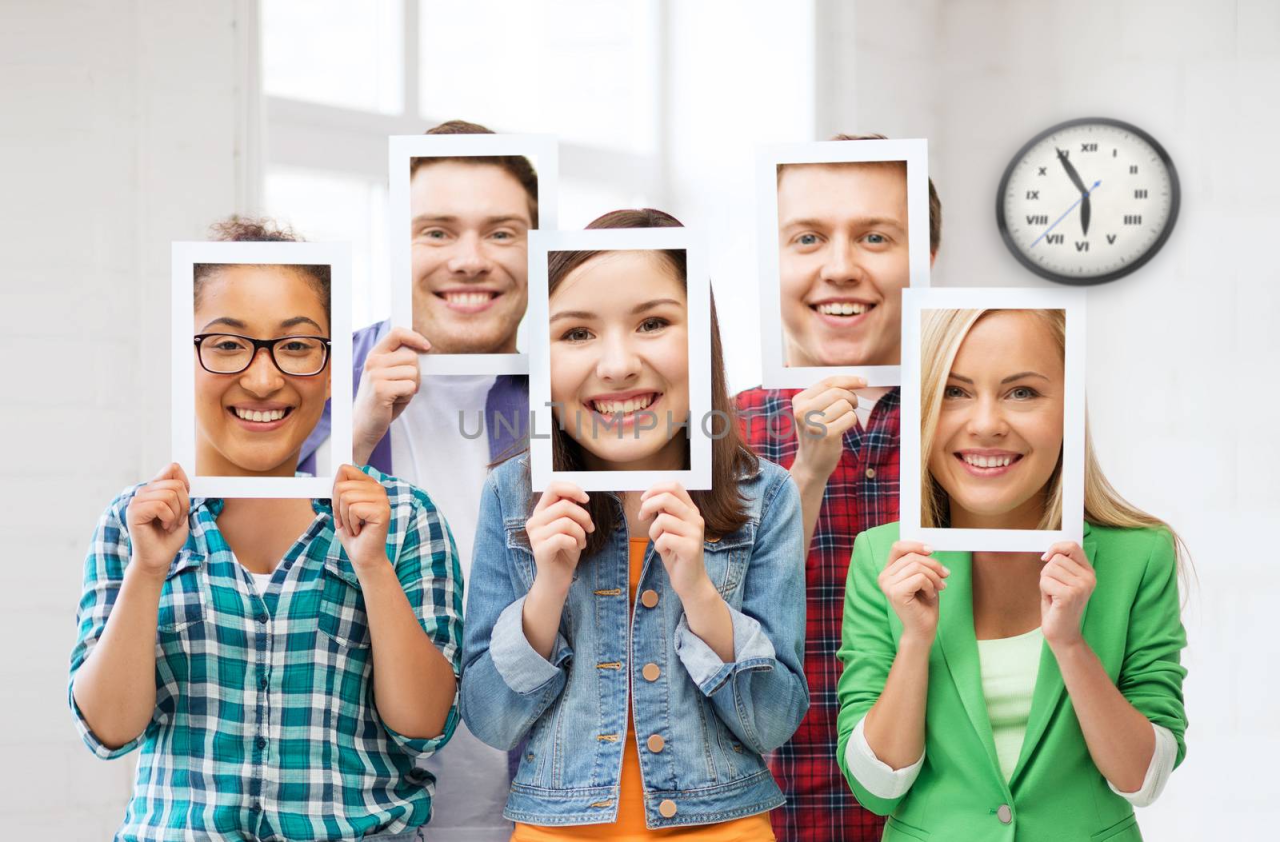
5:54:37
